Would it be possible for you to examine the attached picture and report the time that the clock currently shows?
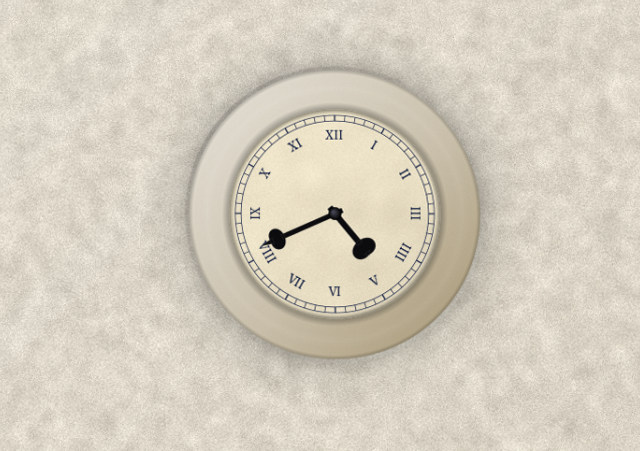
4:41
